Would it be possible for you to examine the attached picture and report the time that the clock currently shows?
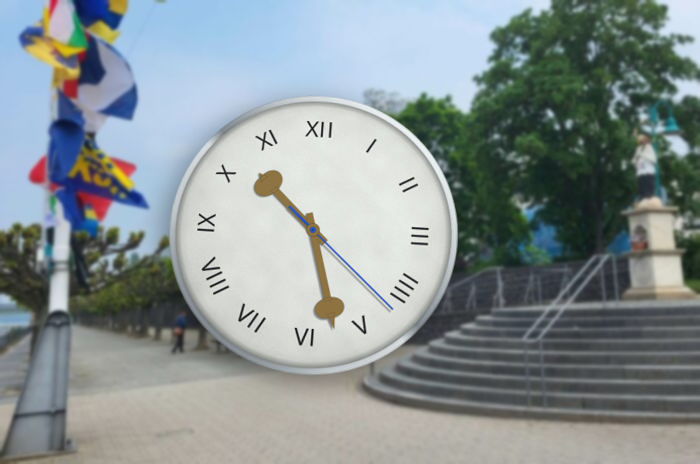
10:27:22
